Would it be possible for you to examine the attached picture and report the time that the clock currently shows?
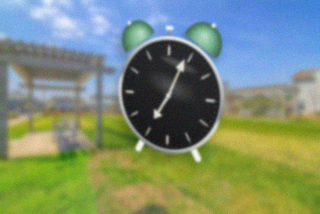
7:04
